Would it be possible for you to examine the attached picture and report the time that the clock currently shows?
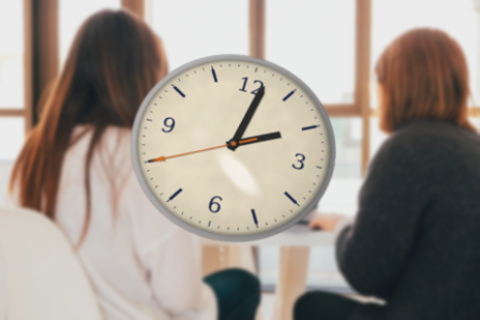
2:01:40
